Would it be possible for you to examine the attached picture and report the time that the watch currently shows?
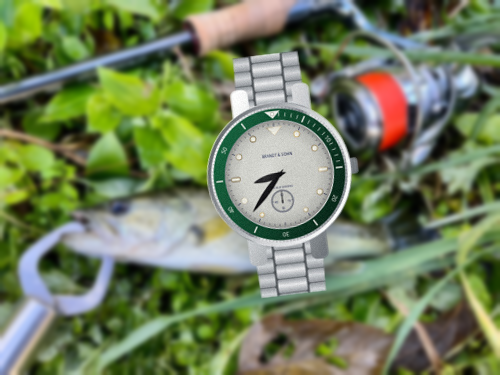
8:37
